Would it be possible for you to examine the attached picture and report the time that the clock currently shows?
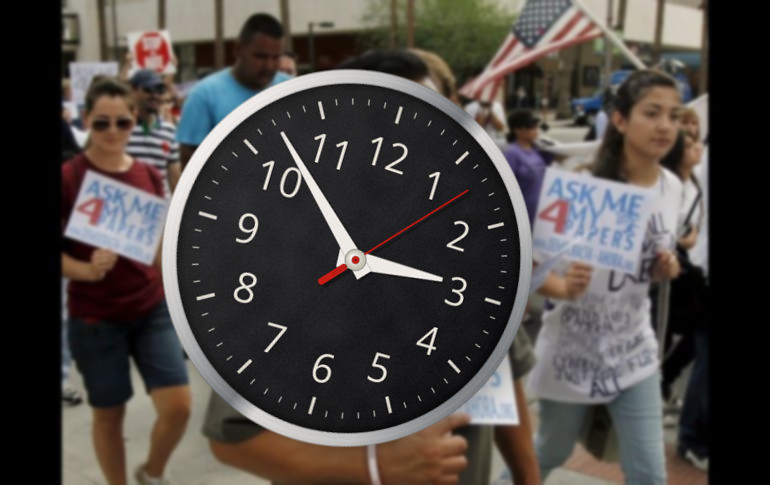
2:52:07
